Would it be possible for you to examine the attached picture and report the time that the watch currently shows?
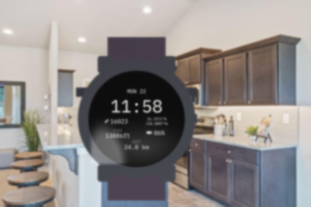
11:58
